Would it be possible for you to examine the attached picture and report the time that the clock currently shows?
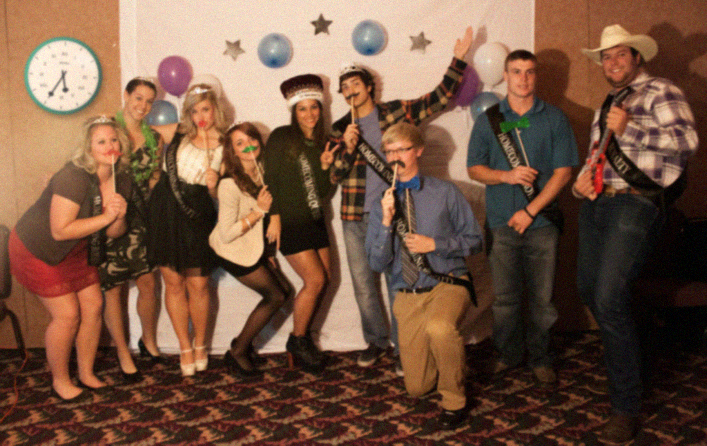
5:35
